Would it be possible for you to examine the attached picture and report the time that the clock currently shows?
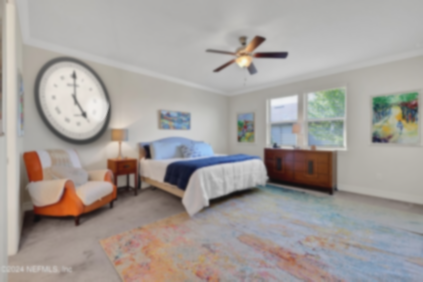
5:01
